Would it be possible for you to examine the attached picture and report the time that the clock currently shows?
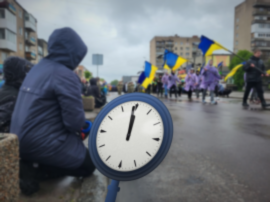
11:59
